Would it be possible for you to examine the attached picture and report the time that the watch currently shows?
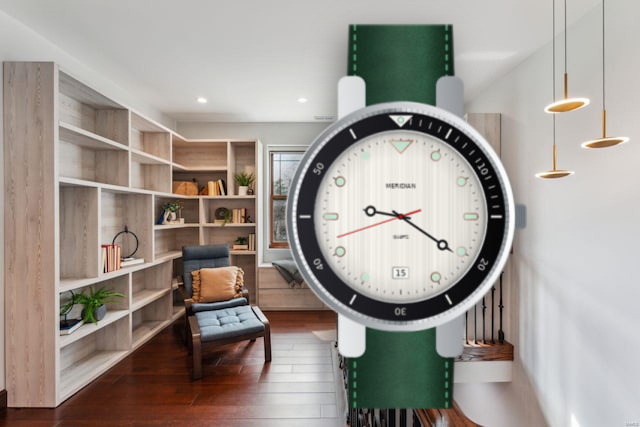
9:20:42
